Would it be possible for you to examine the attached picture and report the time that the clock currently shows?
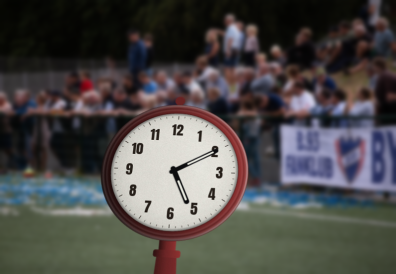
5:10
